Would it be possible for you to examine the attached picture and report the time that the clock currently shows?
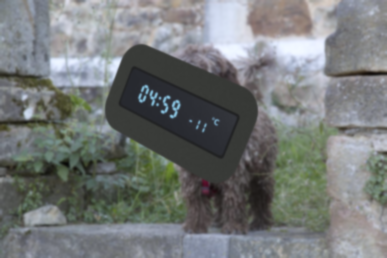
4:59
